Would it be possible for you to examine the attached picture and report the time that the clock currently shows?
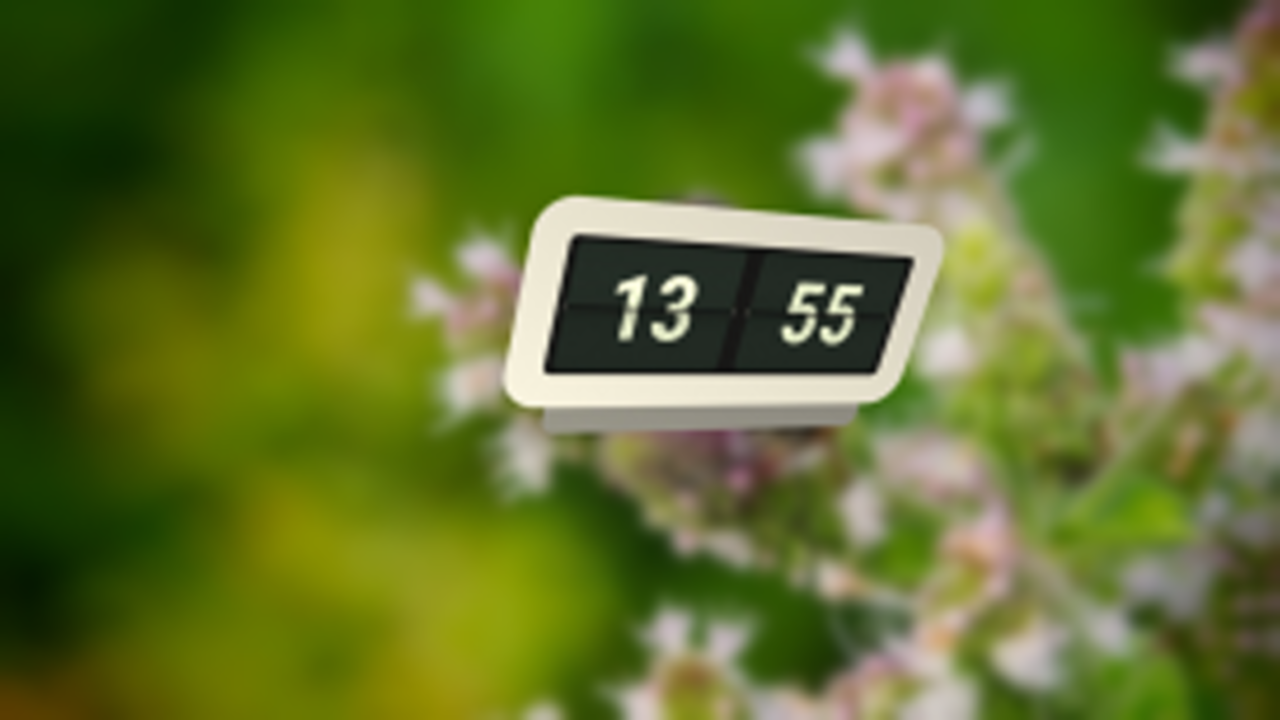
13:55
